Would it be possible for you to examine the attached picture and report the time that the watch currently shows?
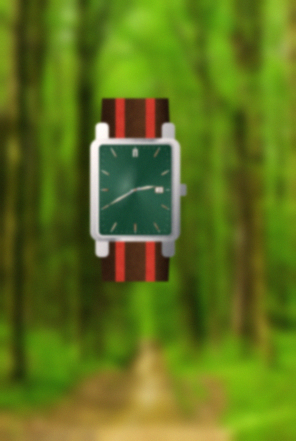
2:40
